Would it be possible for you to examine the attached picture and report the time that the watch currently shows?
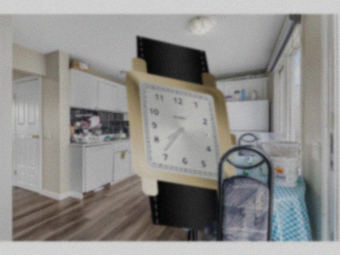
7:36
